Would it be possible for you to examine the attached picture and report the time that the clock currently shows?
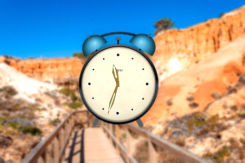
11:33
